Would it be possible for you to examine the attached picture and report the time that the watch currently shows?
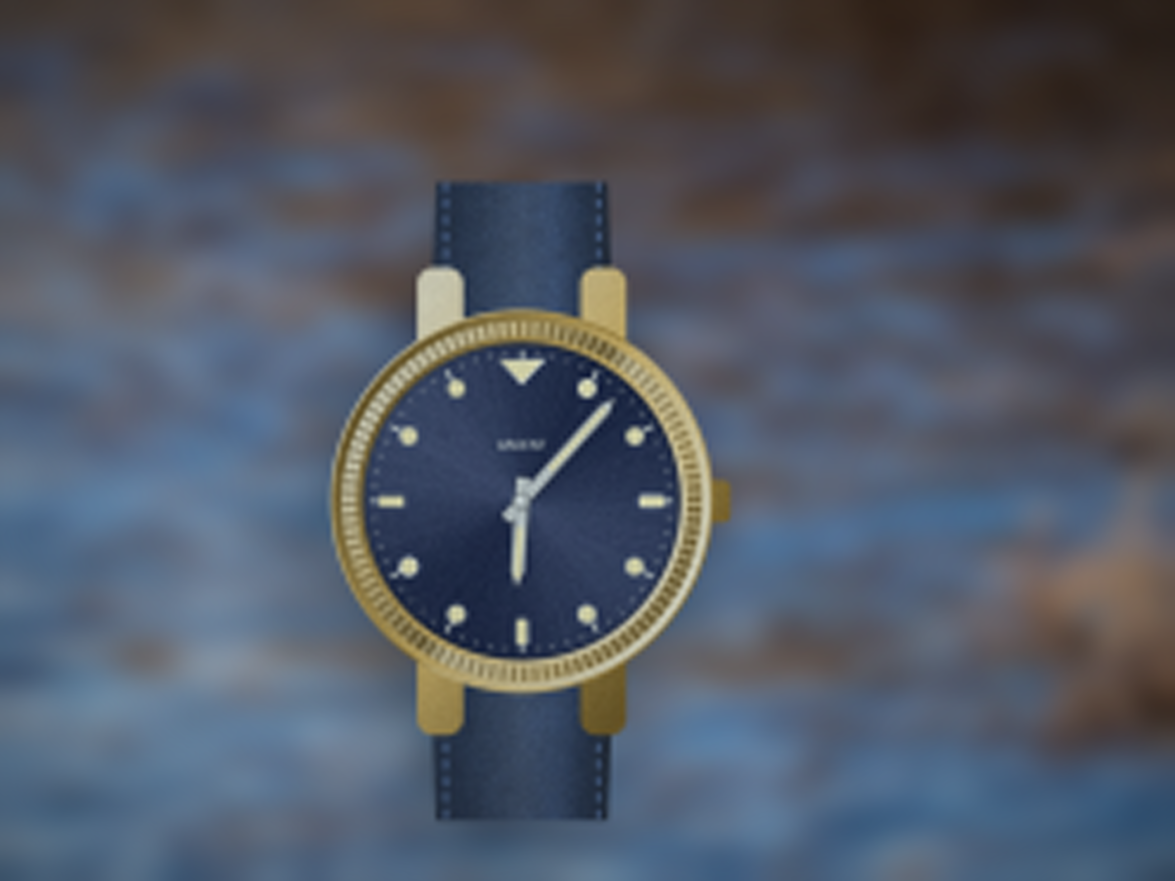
6:07
